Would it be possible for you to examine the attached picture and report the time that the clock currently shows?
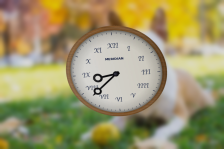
8:38
